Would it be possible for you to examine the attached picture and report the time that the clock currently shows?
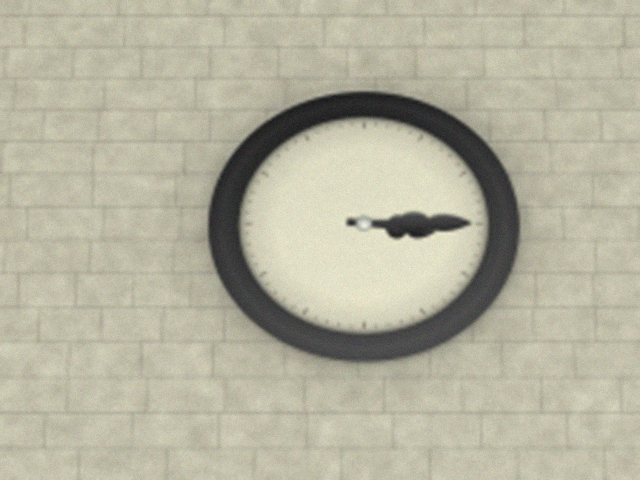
3:15
